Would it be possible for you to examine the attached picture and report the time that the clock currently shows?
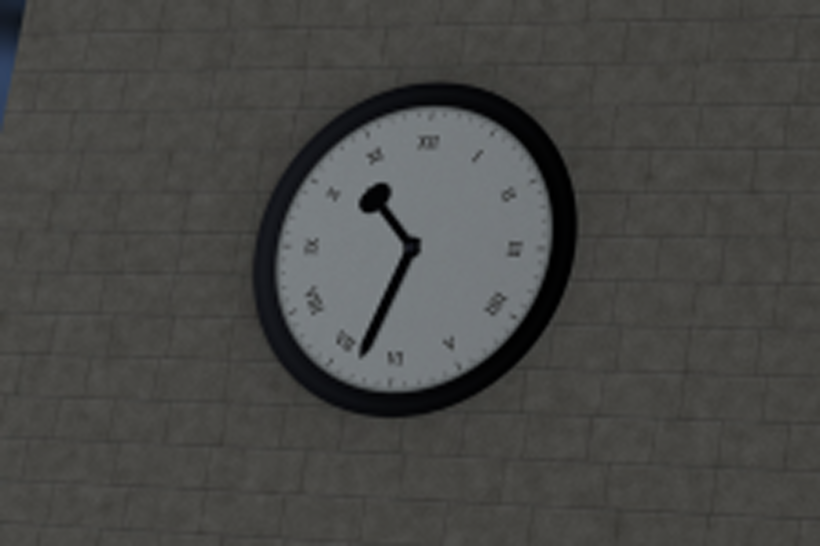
10:33
